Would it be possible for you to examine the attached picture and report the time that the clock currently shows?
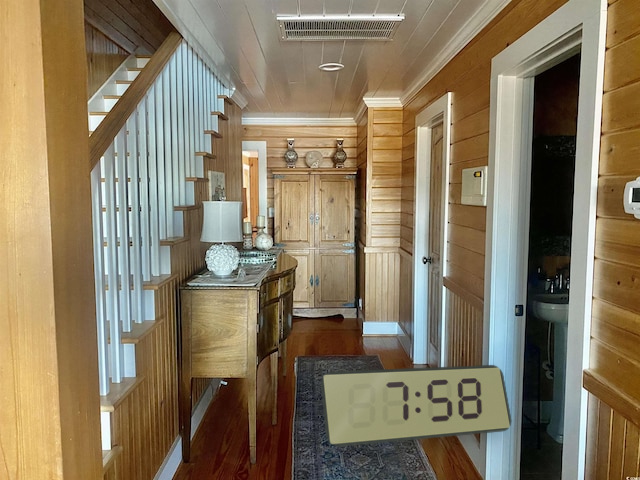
7:58
